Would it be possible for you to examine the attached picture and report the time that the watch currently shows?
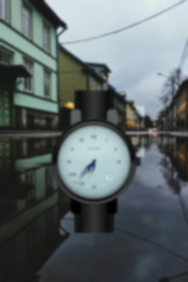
6:37
